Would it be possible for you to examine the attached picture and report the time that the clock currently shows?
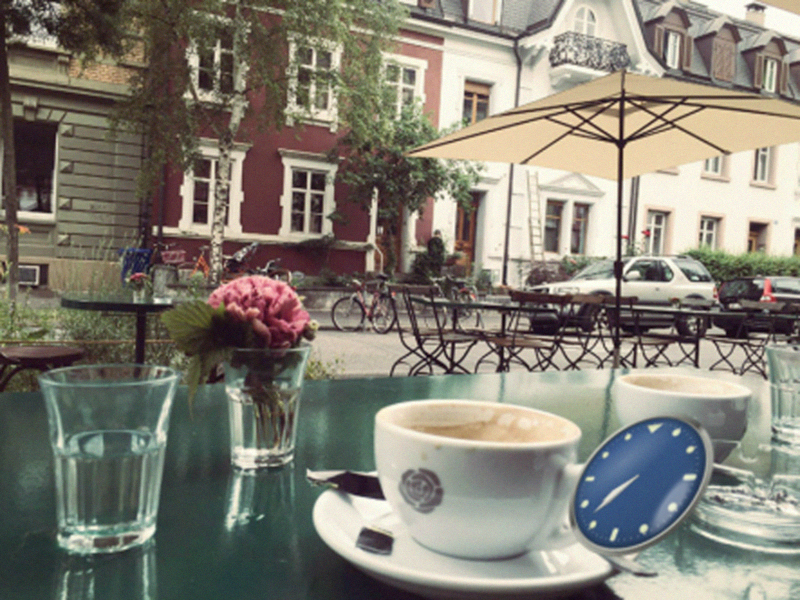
7:37
